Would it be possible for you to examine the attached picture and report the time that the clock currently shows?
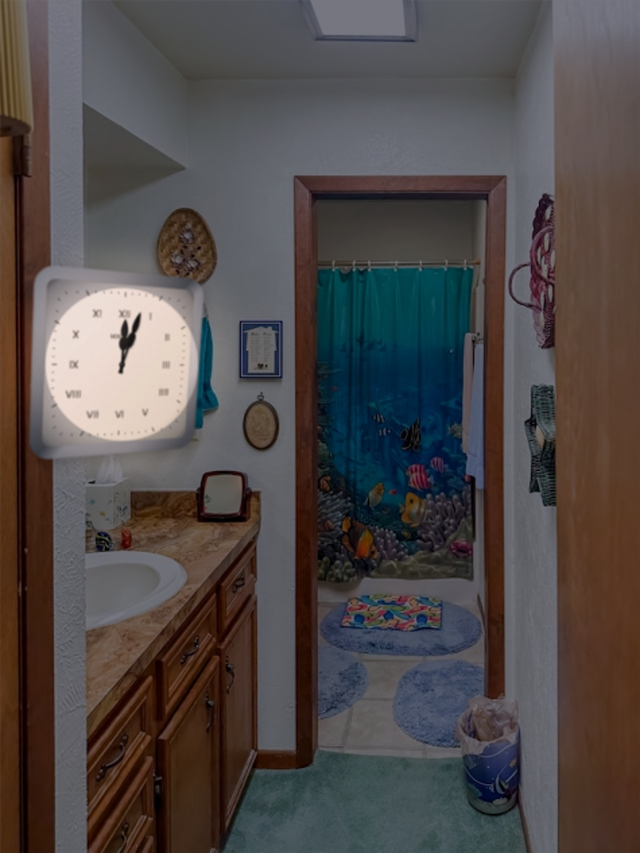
12:03
